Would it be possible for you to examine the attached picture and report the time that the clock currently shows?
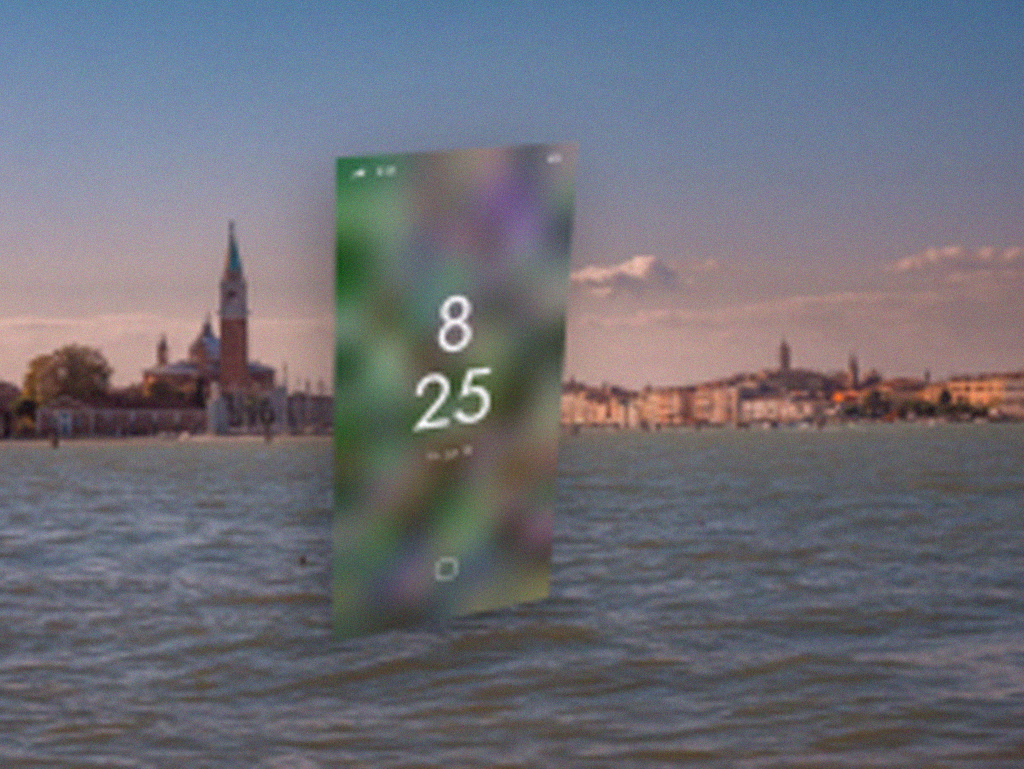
8:25
